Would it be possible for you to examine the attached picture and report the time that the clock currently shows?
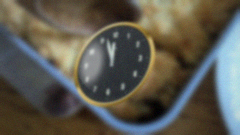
11:57
